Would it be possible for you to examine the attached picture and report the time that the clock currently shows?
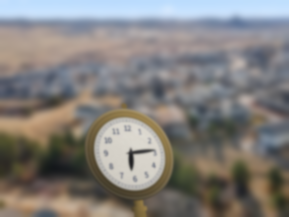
6:14
